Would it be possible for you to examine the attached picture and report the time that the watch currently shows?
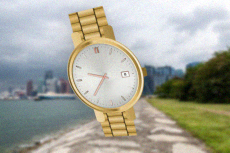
9:37
